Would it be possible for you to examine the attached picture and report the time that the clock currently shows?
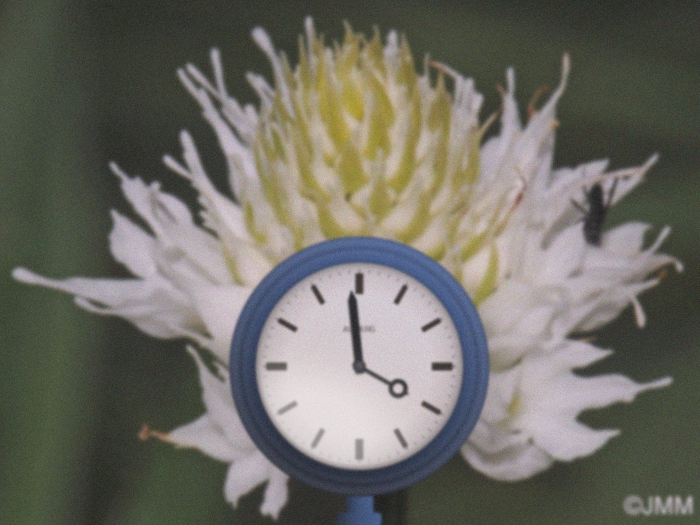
3:59
